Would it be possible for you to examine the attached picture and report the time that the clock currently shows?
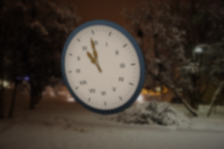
10:59
